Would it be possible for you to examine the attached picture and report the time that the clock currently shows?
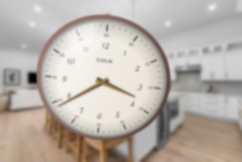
3:39
